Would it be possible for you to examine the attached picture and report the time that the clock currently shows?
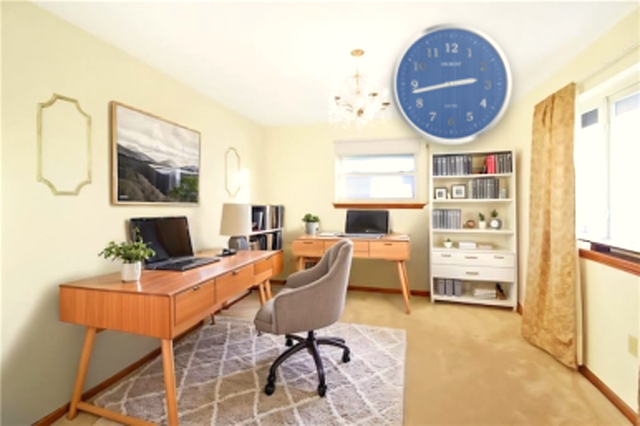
2:43
